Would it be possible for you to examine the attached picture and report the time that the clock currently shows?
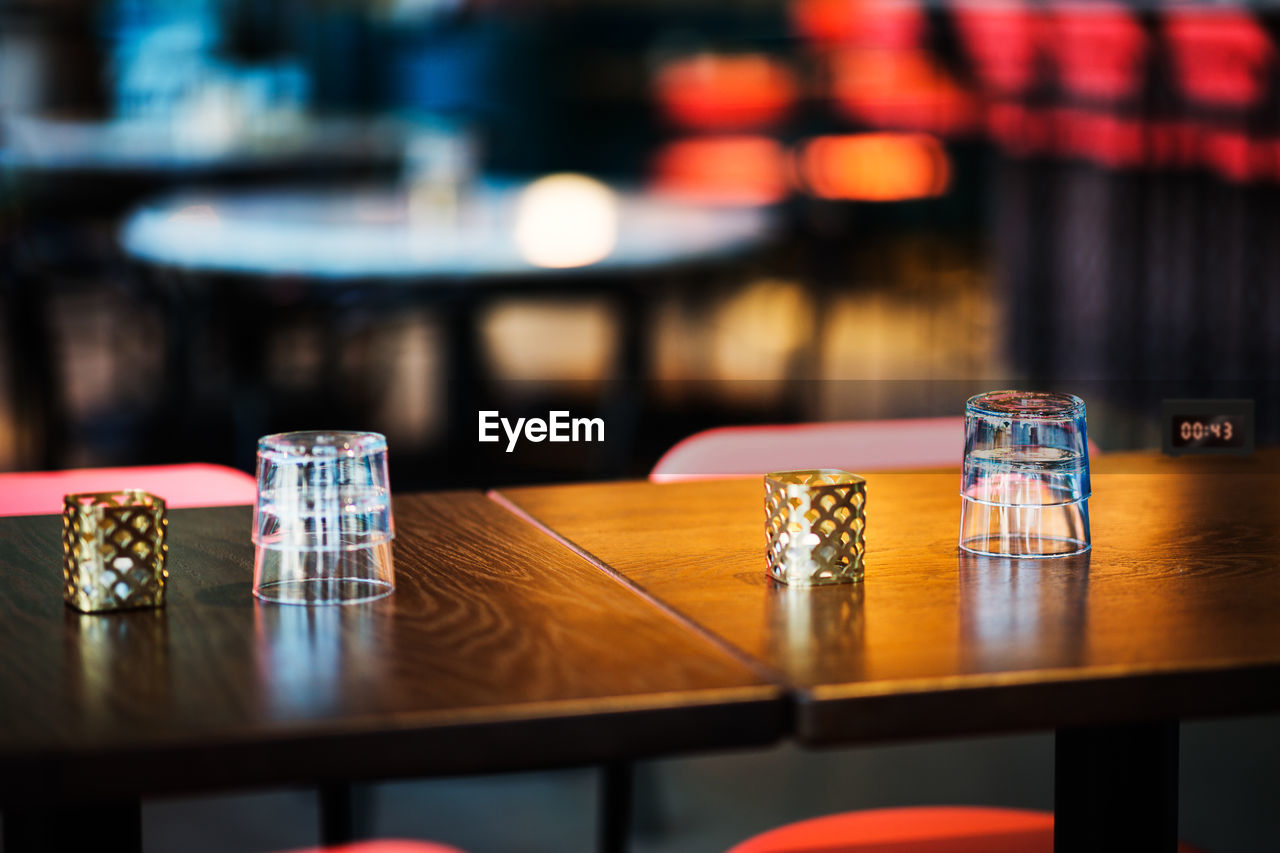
0:43
